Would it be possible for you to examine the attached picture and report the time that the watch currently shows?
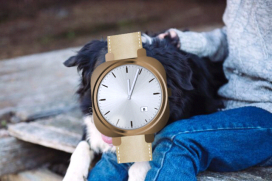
12:04
